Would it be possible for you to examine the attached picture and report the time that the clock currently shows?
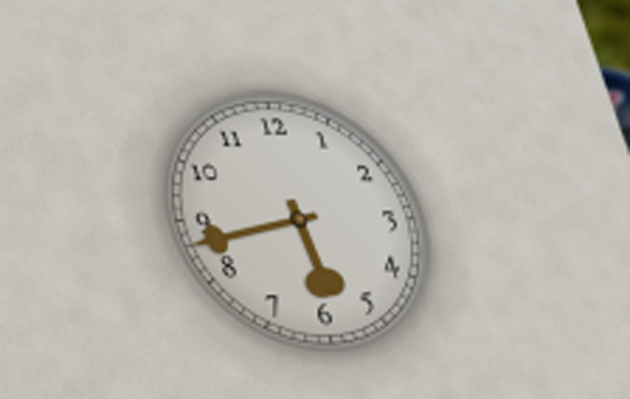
5:43
